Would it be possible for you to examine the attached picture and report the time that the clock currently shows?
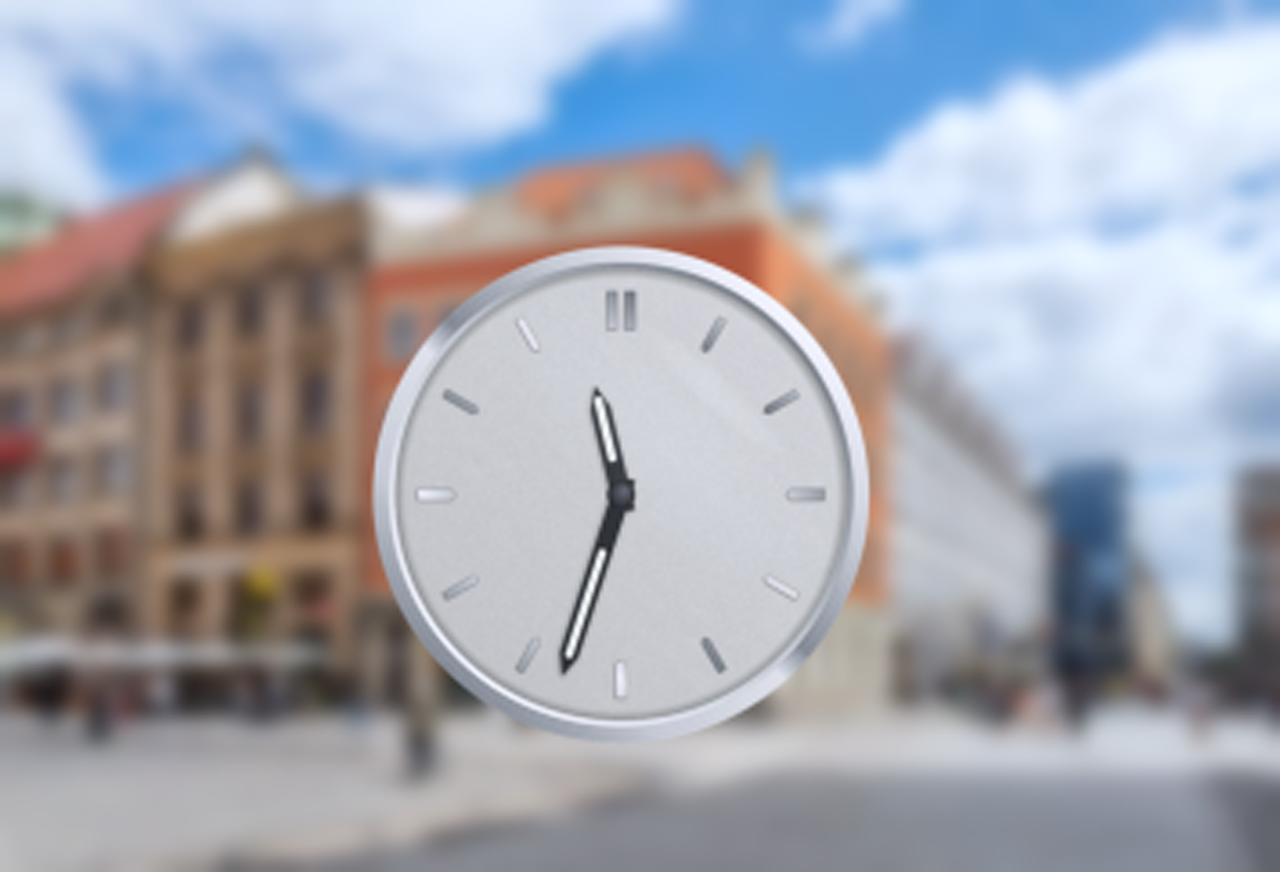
11:33
